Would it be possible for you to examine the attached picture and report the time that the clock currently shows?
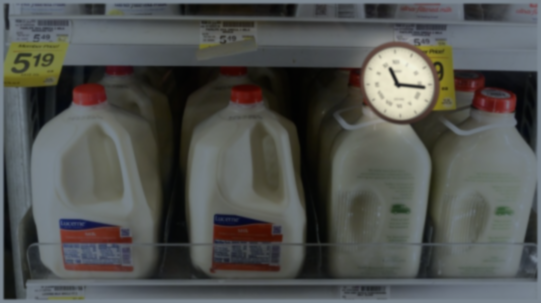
11:16
